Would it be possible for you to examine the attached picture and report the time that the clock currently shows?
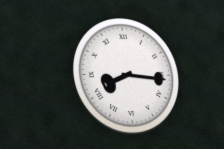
8:16
